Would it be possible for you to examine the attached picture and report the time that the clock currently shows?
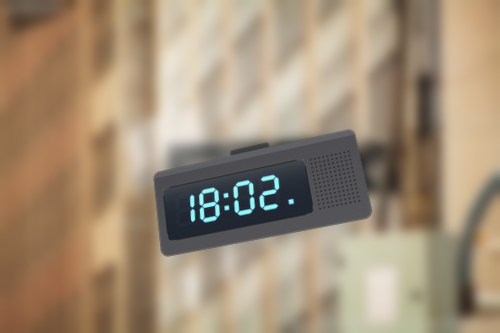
18:02
